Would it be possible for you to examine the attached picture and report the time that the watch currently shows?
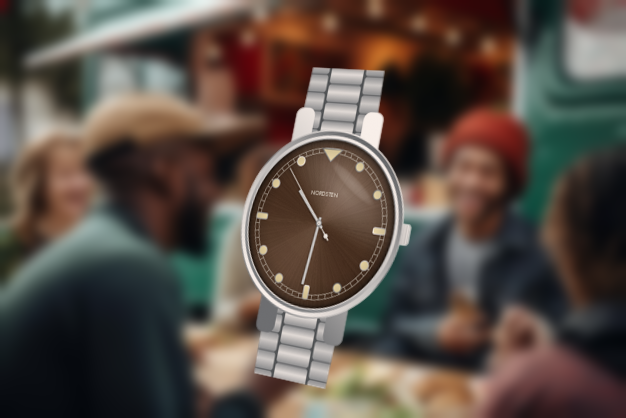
10:30:53
